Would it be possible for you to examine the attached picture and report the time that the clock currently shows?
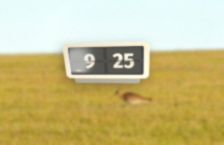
9:25
